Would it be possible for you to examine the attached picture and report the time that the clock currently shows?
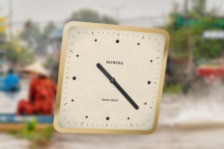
10:22
